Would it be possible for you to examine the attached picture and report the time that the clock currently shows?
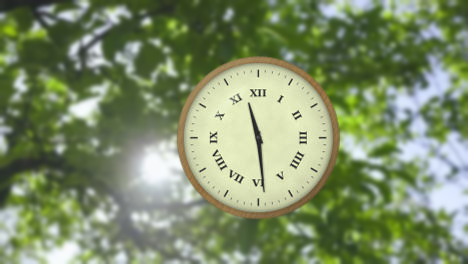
11:29
